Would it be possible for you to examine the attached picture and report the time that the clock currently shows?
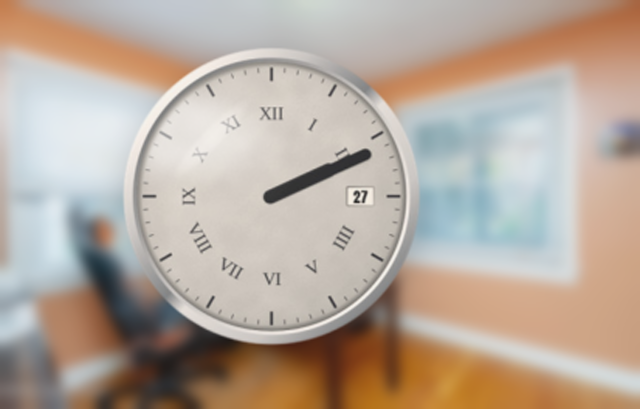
2:11
